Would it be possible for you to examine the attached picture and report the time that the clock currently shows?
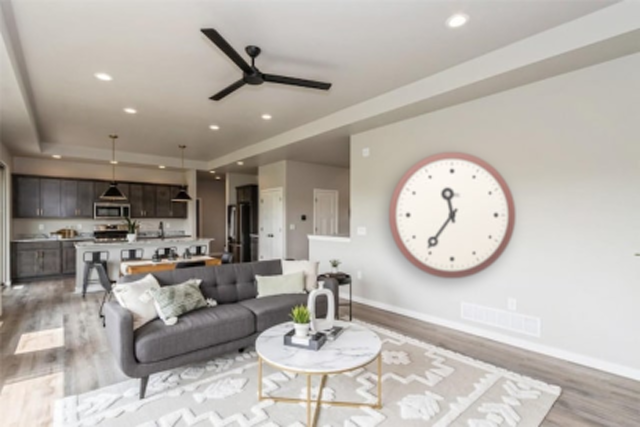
11:36
